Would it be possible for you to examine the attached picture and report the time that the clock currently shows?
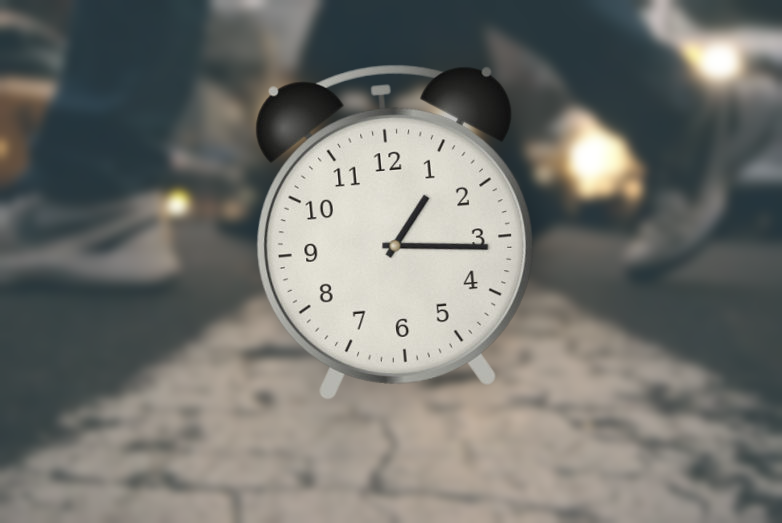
1:16
